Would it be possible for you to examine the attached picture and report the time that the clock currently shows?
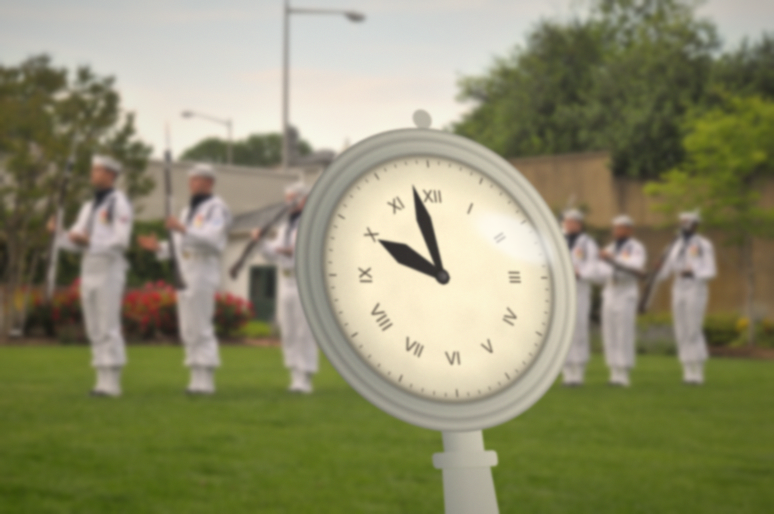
9:58
